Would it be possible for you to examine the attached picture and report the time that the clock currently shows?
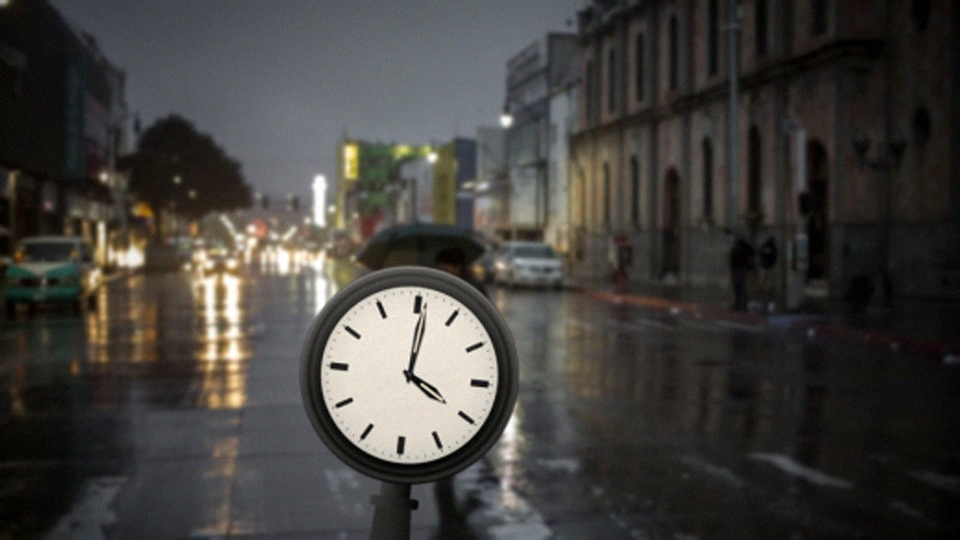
4:01
